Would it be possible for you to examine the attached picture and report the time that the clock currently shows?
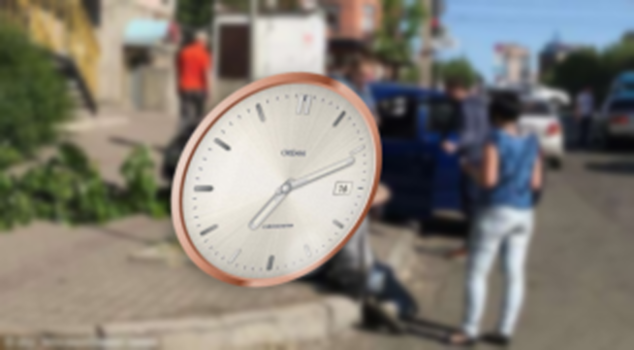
7:11
